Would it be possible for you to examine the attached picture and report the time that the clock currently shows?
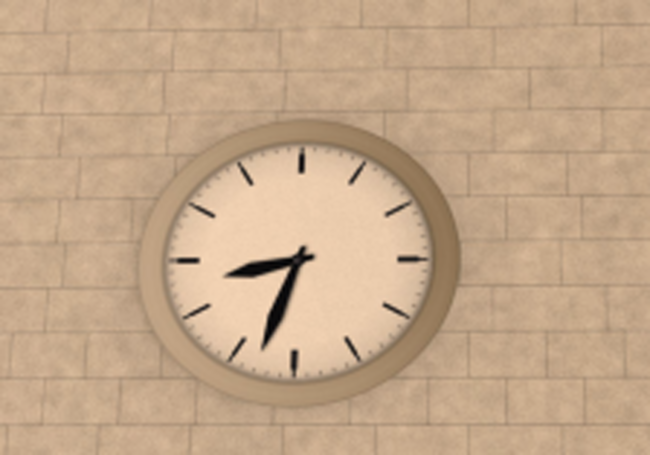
8:33
